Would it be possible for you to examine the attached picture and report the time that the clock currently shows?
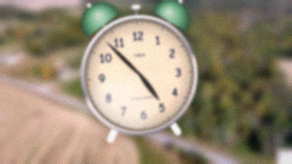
4:53
